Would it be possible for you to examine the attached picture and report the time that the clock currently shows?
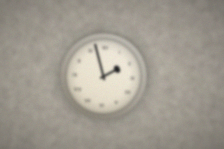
1:57
